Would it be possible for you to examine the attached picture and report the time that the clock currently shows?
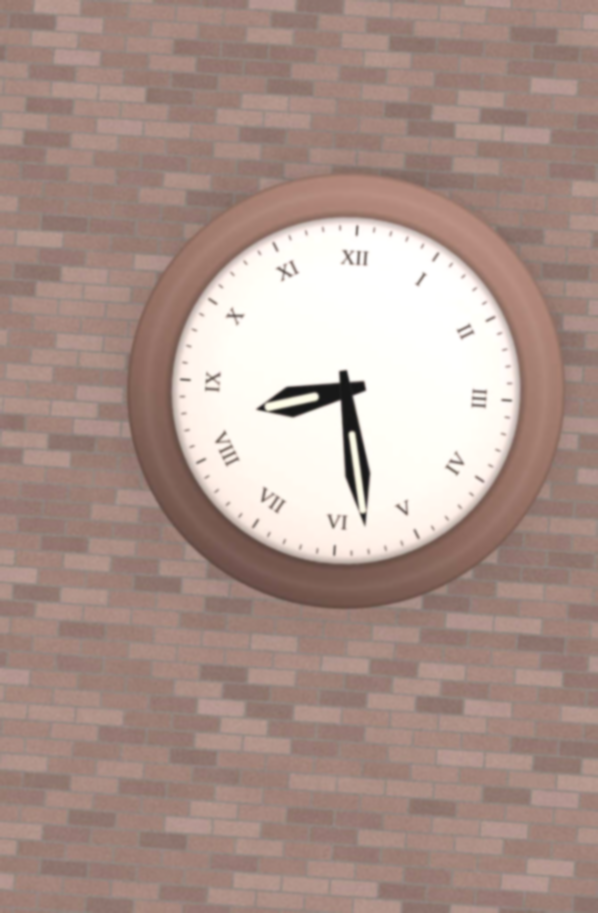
8:28
